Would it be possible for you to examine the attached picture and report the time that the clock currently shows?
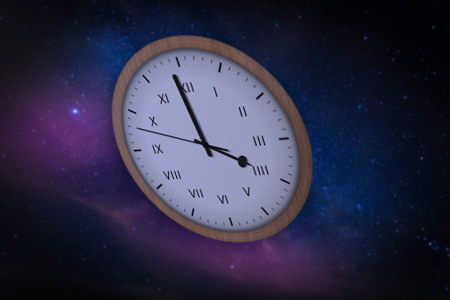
3:58:48
